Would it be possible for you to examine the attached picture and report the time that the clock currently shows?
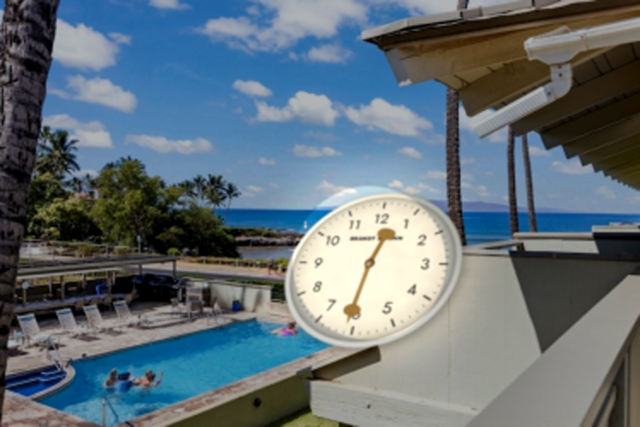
12:31
